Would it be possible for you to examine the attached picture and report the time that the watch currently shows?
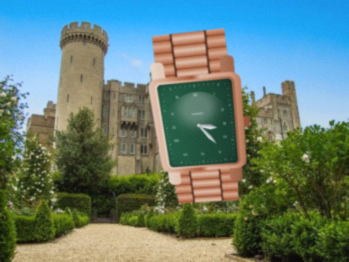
3:24
